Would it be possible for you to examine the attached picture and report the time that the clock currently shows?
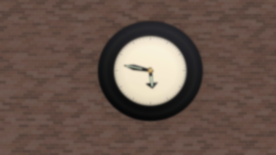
5:47
